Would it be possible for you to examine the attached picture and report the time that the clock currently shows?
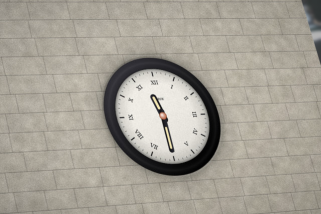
11:30
